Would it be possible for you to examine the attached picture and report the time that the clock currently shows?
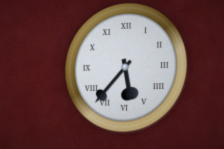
5:37
